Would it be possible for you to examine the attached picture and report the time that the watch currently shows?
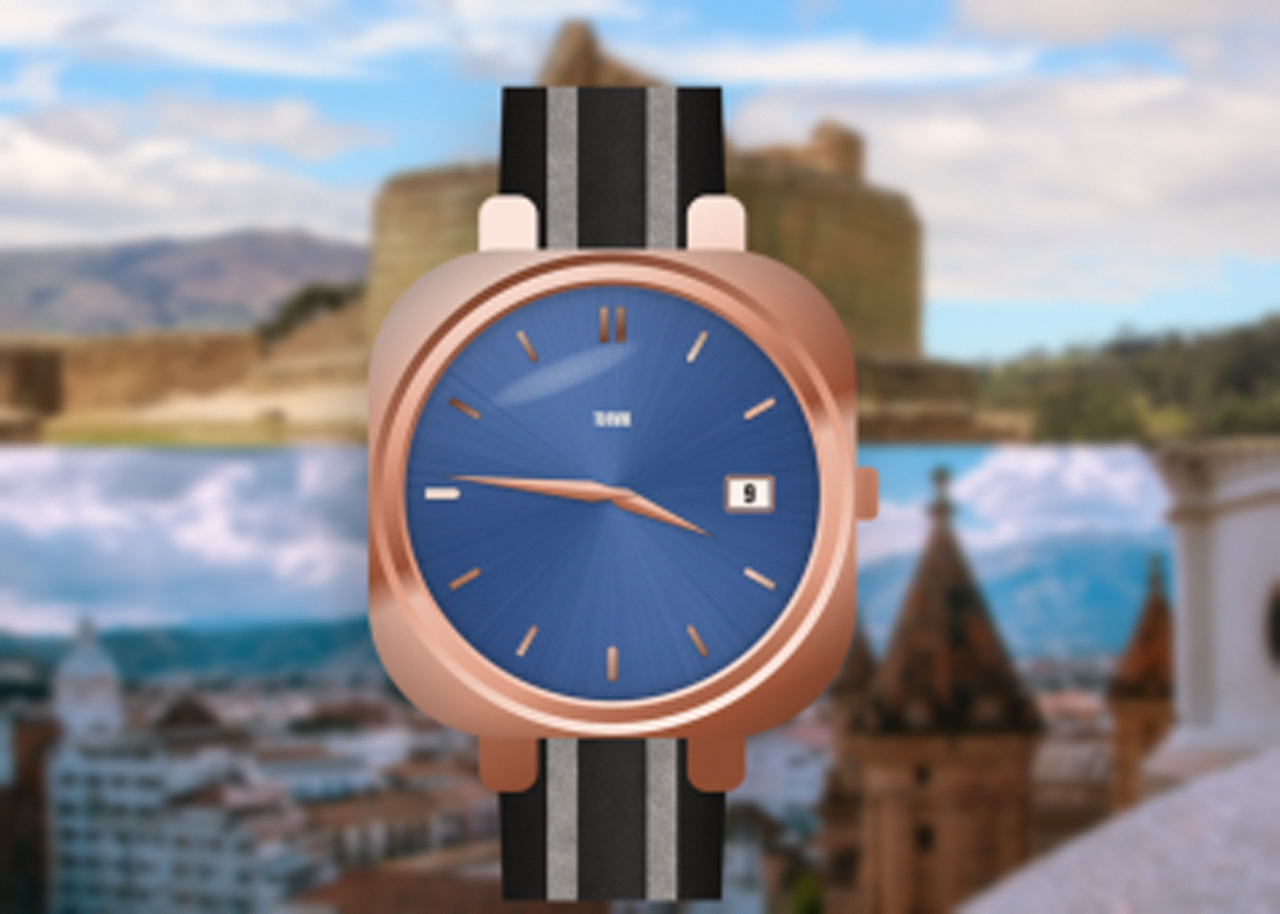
3:46
